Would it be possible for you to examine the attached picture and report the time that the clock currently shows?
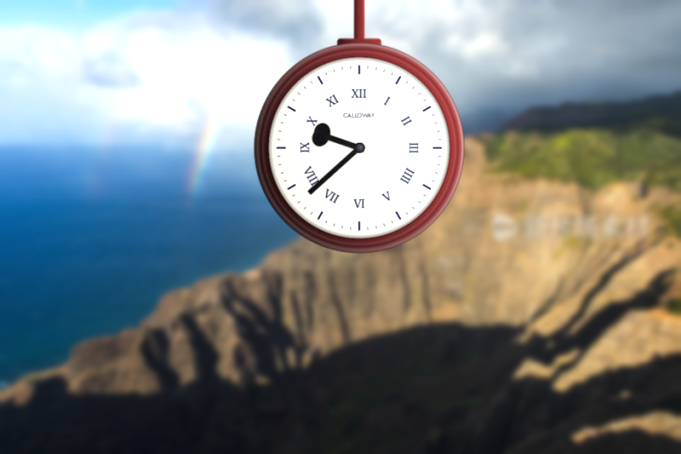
9:38
